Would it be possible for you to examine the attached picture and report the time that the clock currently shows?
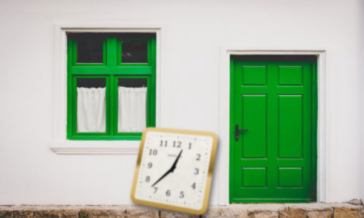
12:37
